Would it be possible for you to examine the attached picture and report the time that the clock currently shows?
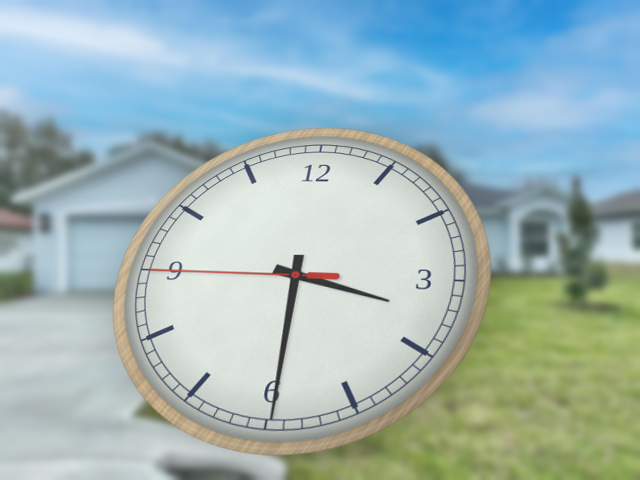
3:29:45
